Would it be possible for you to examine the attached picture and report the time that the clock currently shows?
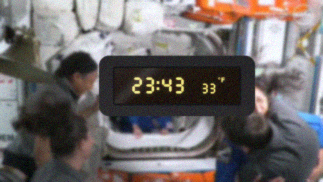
23:43
